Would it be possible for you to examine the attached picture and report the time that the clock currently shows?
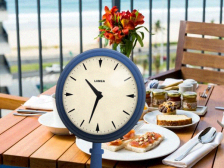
10:33
